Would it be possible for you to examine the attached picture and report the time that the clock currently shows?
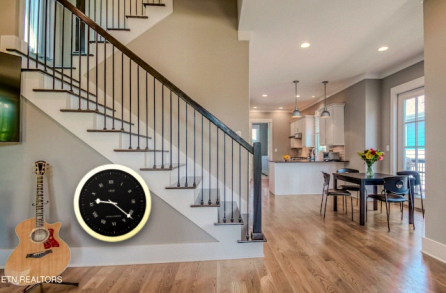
9:22
